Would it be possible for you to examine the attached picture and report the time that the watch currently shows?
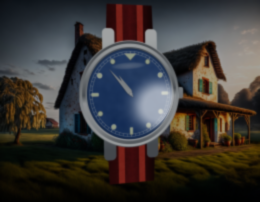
10:53
